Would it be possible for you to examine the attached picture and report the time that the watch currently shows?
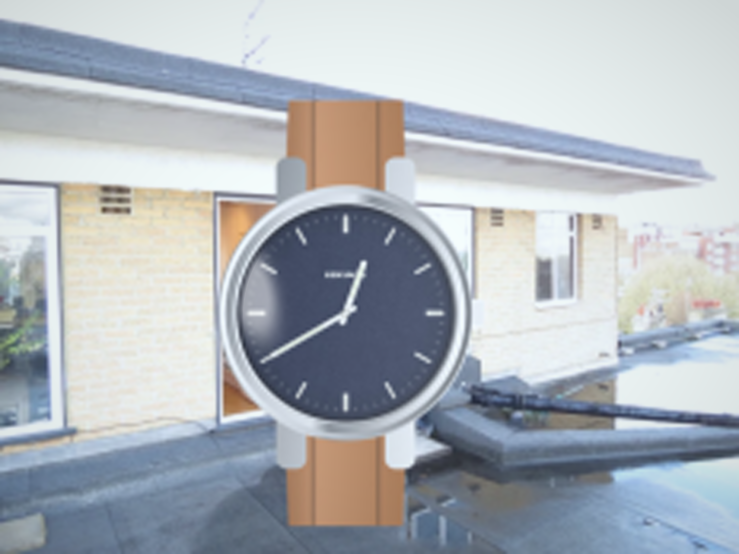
12:40
